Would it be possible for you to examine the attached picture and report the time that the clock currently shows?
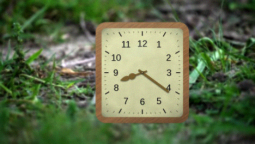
8:21
